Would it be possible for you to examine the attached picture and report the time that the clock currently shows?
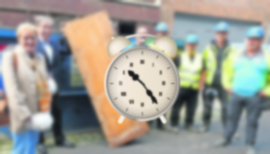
10:24
